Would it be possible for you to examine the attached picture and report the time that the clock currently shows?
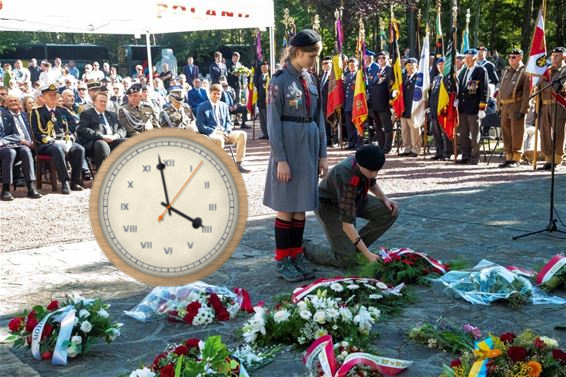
3:58:06
